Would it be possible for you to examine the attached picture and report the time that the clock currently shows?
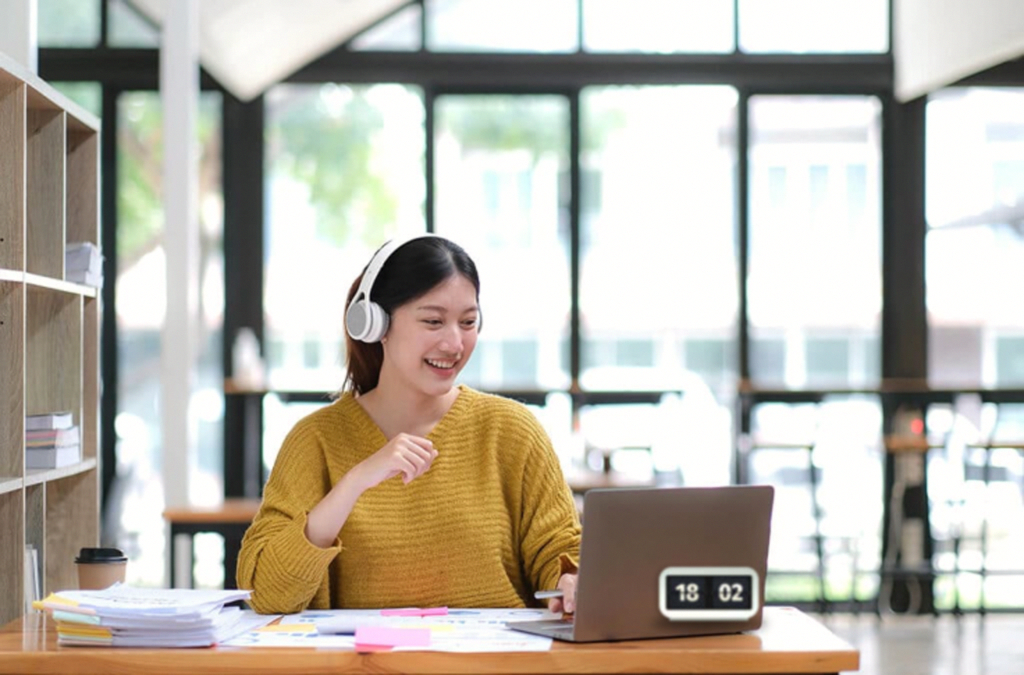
18:02
